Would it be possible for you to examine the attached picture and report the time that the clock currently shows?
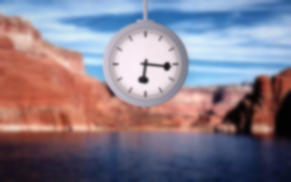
6:16
